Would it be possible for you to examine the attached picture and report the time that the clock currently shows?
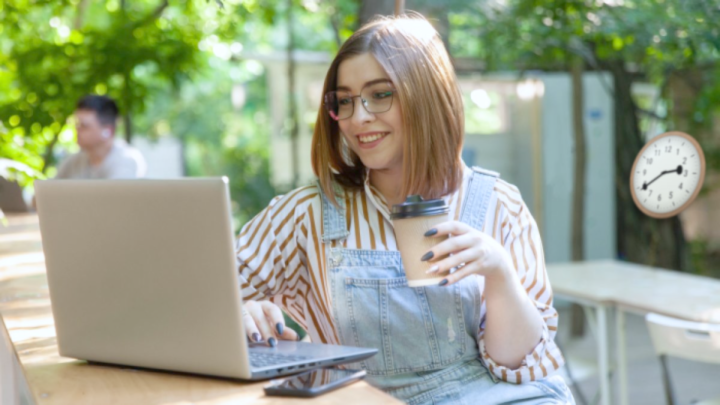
2:39
